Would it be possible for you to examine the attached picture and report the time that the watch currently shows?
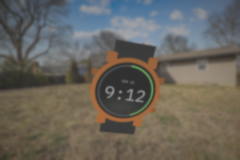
9:12
